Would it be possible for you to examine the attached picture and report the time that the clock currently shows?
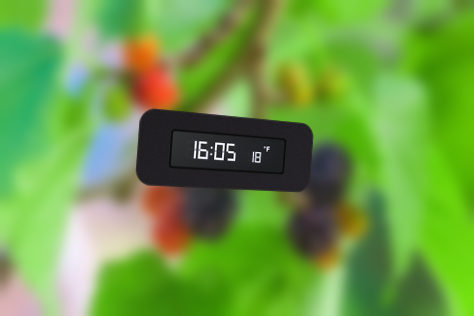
16:05
